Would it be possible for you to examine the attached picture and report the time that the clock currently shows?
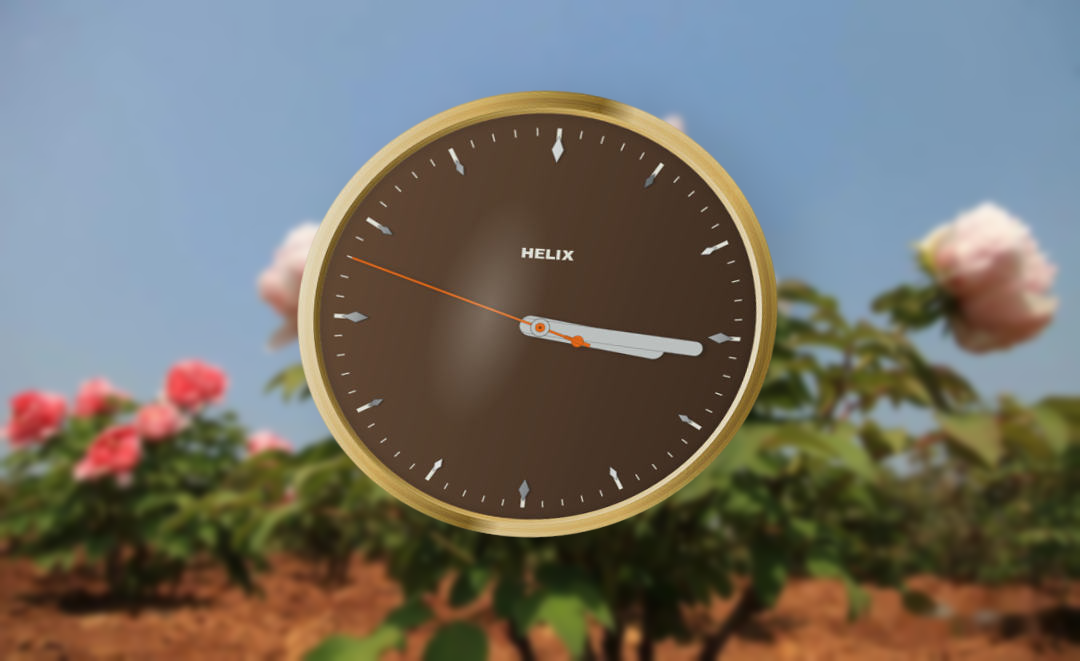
3:15:48
